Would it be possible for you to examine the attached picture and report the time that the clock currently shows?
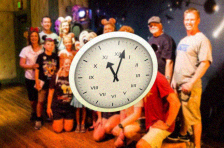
11:02
